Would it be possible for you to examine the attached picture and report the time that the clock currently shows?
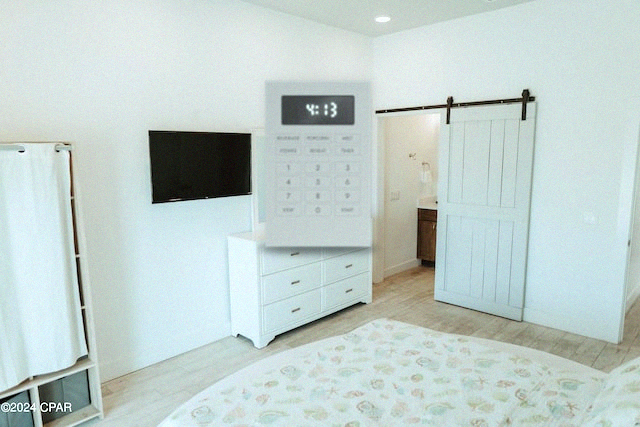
4:13
